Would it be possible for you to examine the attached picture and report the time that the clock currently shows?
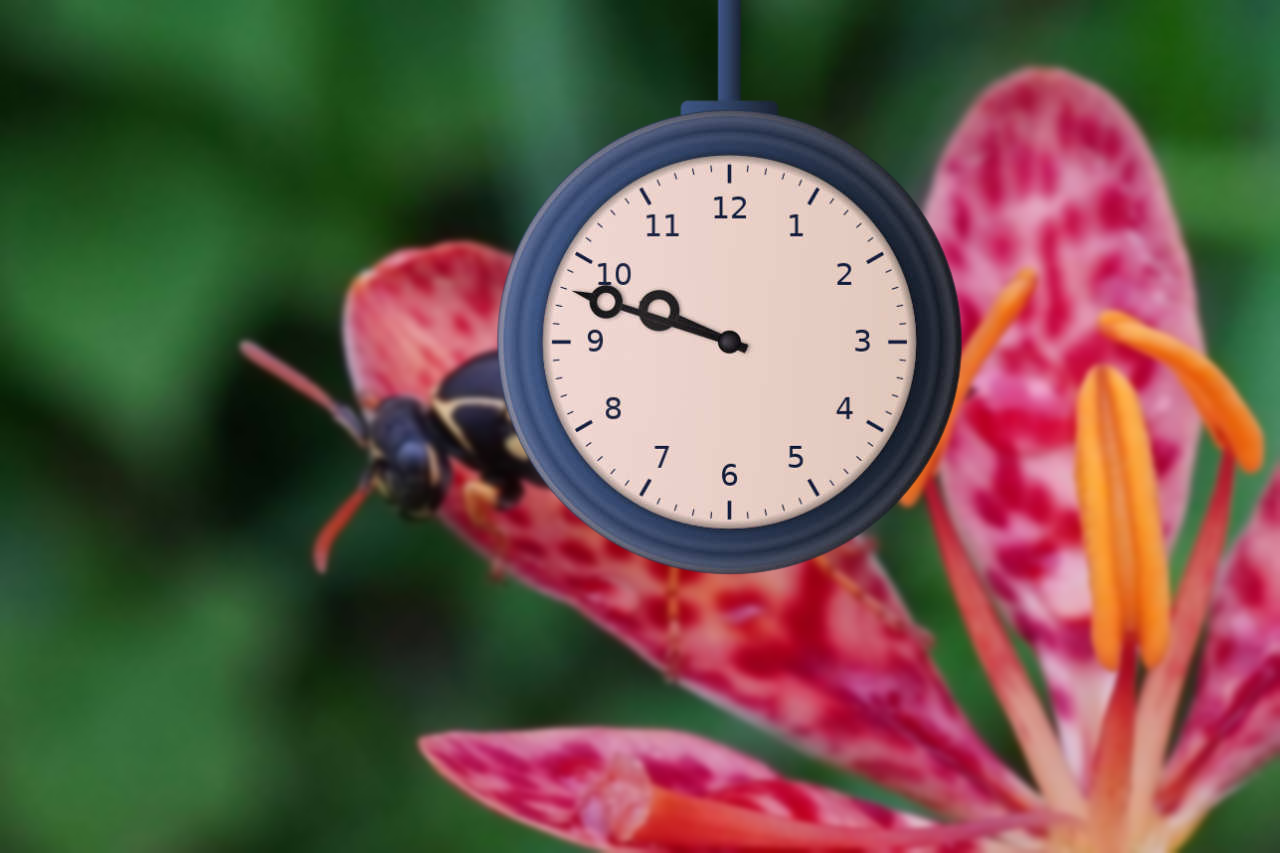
9:48
